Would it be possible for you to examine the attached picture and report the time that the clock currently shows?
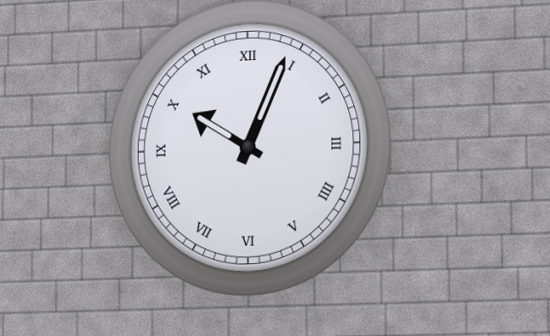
10:04
